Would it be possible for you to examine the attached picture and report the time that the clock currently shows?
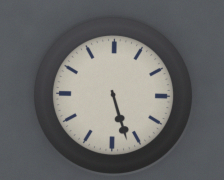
5:27
